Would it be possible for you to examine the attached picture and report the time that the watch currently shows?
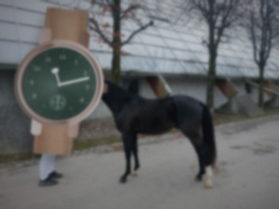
11:12
